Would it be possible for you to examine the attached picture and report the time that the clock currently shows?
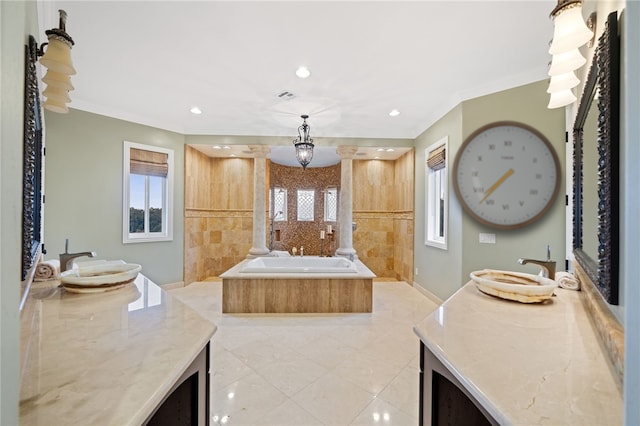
7:37
